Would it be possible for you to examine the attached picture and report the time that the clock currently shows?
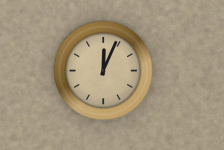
12:04
